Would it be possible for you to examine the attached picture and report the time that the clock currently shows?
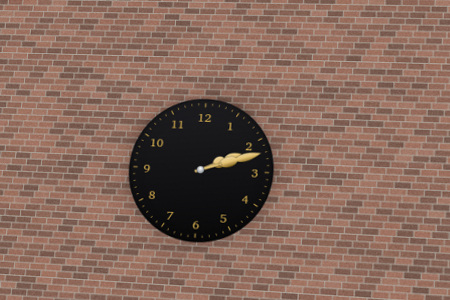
2:12
